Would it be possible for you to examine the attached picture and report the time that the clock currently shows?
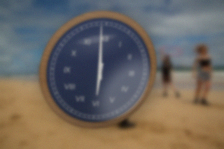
5:59
